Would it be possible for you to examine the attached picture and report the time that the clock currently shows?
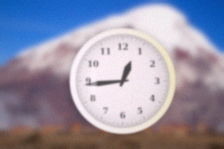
12:44
